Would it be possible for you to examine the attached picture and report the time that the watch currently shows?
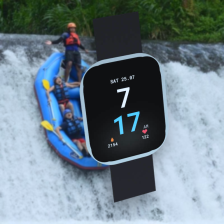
7:17
